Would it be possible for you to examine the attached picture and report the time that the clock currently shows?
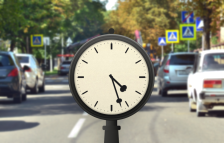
4:27
